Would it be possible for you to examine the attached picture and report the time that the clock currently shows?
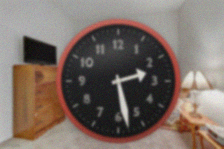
2:28
